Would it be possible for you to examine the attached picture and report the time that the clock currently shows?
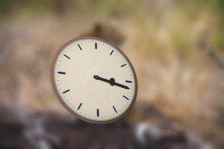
3:17
